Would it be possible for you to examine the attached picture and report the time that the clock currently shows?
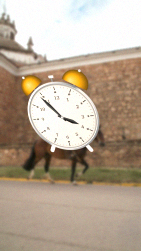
3:54
